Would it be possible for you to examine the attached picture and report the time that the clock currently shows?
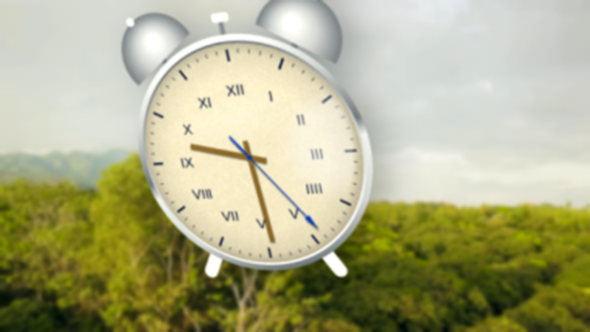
9:29:24
